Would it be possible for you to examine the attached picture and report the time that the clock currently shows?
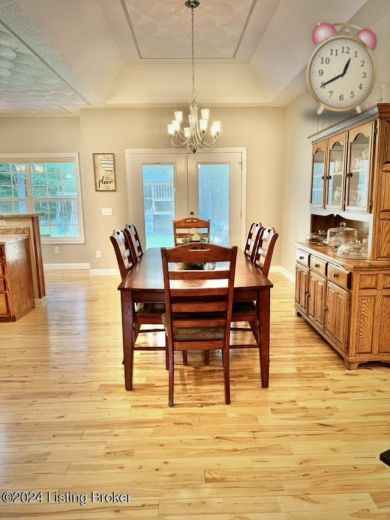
12:40
